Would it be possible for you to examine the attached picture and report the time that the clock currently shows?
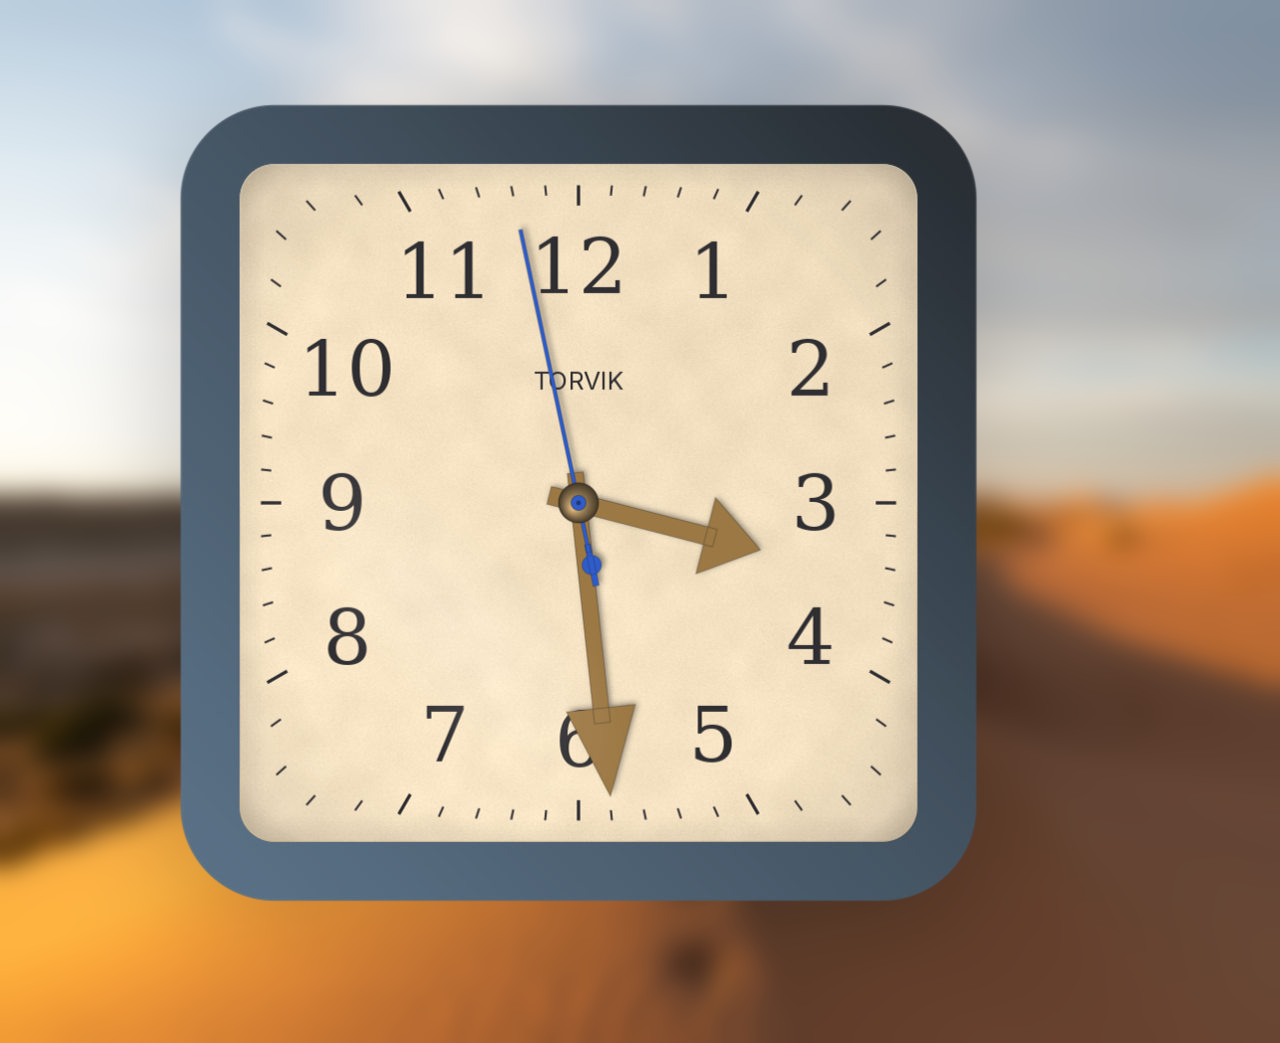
3:28:58
